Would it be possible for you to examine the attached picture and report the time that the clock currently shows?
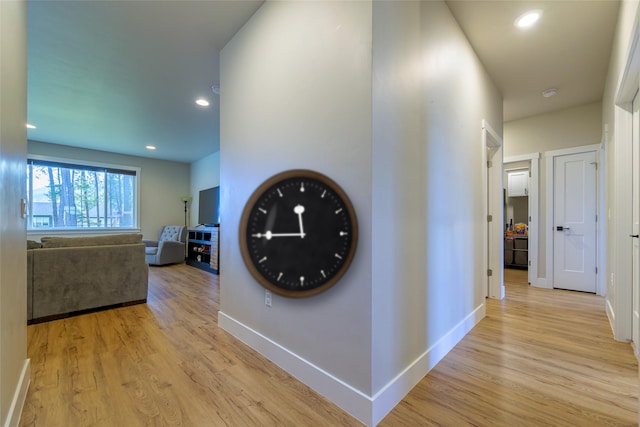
11:45
